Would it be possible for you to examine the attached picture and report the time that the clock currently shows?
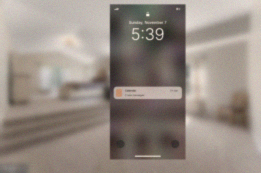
5:39
